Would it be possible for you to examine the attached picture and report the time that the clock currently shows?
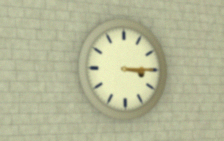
3:15
